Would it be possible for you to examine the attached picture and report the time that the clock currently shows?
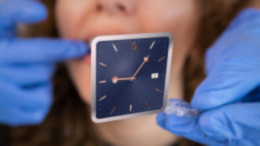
9:06
